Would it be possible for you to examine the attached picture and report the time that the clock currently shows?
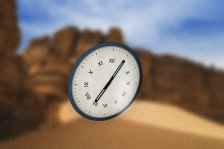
7:05
